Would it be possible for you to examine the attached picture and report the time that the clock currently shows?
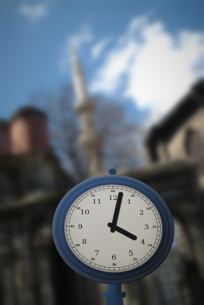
4:02
